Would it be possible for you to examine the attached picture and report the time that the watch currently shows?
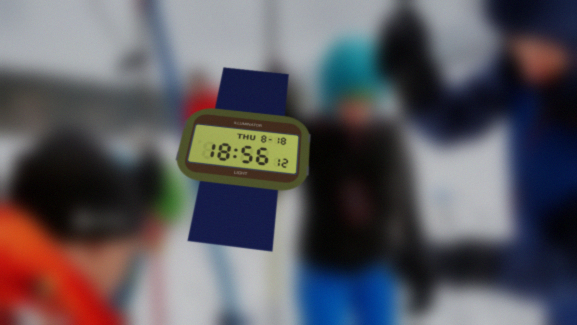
18:56:12
